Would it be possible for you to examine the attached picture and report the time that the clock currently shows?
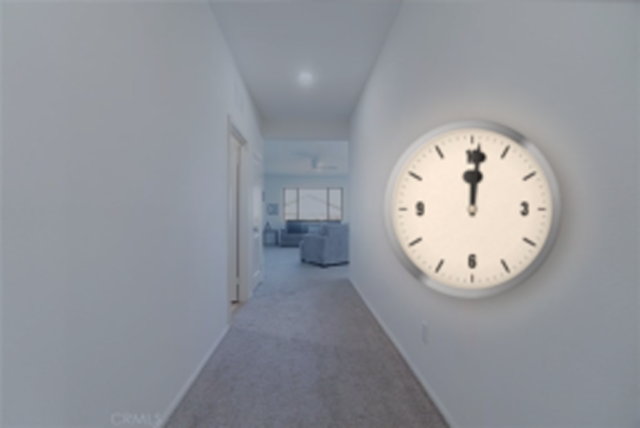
12:01
